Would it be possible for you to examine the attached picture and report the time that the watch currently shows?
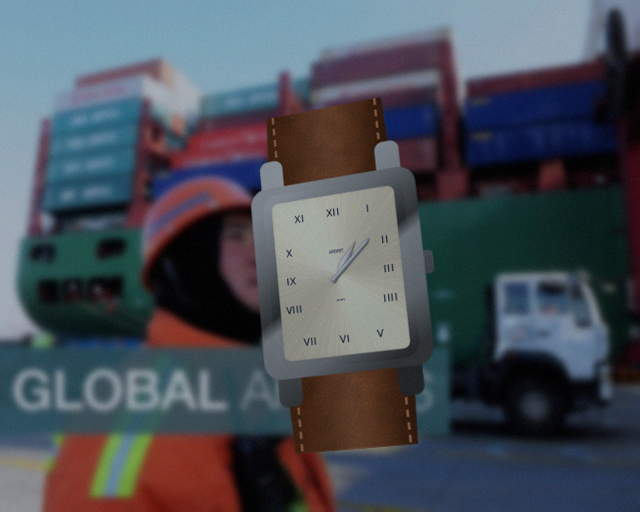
1:08
